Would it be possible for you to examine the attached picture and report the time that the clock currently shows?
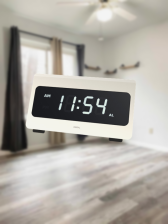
11:54
